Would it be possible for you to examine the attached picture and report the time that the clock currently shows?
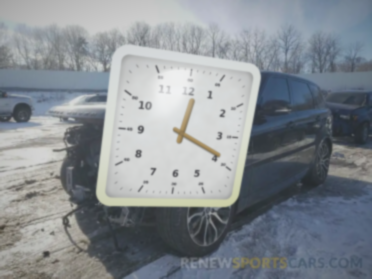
12:19
